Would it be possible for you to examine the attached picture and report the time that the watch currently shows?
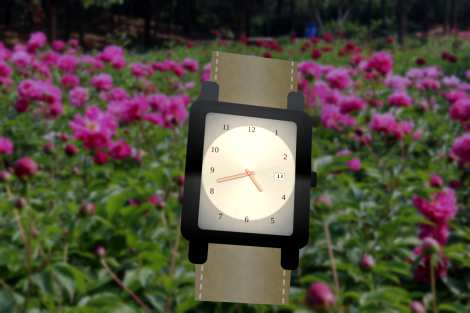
4:42
